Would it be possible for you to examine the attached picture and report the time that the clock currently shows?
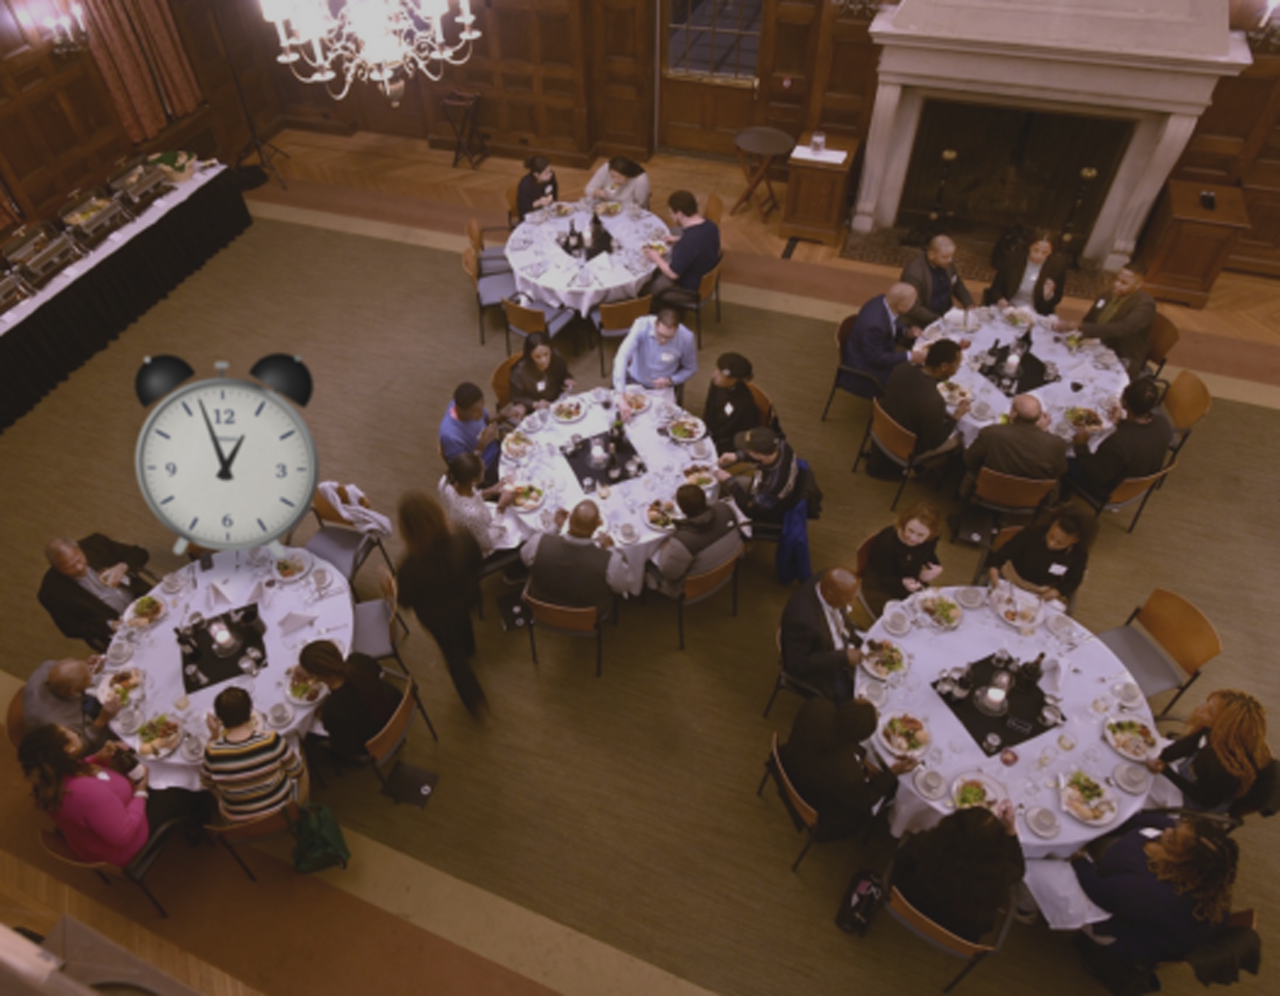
12:57
